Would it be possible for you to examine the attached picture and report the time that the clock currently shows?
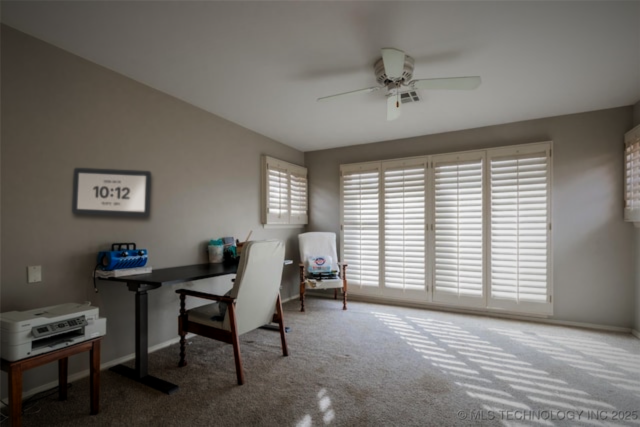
10:12
